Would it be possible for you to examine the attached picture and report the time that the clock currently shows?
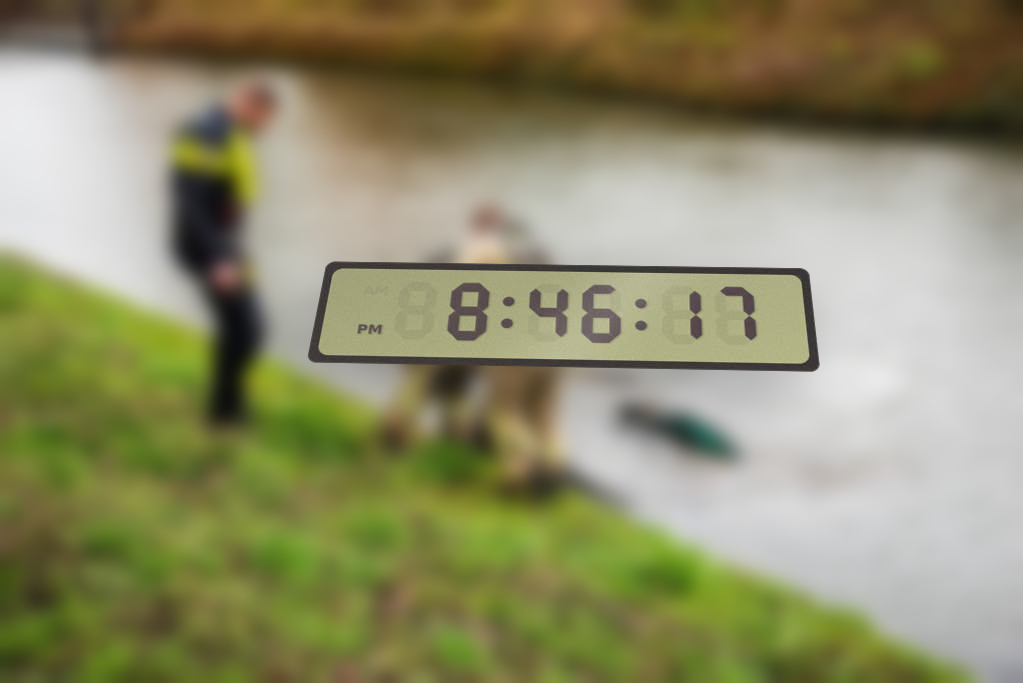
8:46:17
